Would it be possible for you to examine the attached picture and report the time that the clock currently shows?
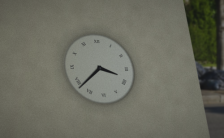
3:38
